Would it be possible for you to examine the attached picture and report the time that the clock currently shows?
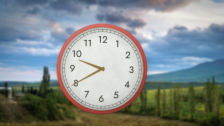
9:40
